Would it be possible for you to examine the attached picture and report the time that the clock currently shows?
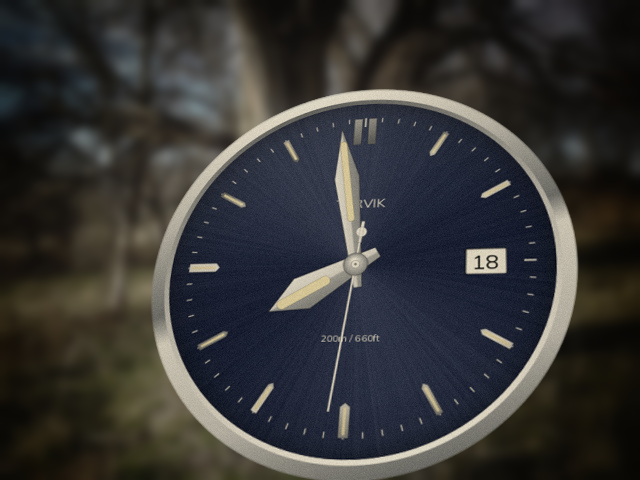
7:58:31
